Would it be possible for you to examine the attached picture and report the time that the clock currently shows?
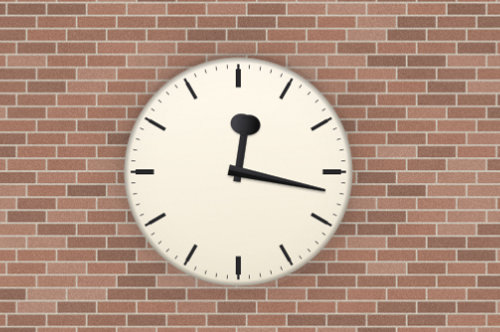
12:17
